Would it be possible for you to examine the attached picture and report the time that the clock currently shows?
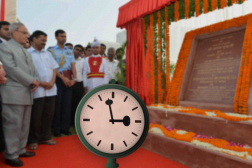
2:58
